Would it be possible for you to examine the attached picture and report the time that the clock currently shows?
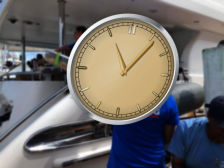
11:06
